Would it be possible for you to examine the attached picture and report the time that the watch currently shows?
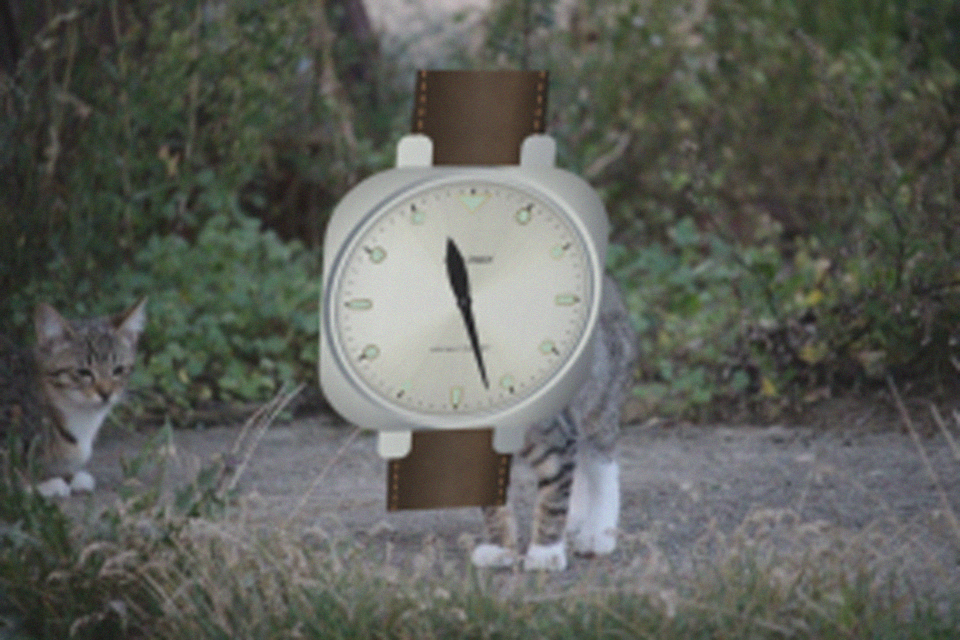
11:27
